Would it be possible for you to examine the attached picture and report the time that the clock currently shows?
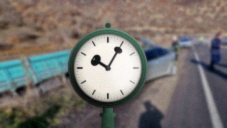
10:05
